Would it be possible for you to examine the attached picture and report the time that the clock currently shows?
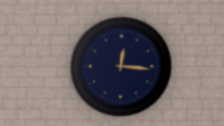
12:16
